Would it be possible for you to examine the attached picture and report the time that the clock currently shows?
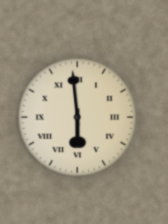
5:59
